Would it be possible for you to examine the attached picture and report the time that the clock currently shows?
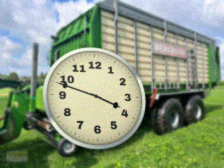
3:48
